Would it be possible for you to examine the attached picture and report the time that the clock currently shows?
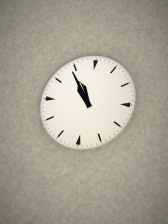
10:54
